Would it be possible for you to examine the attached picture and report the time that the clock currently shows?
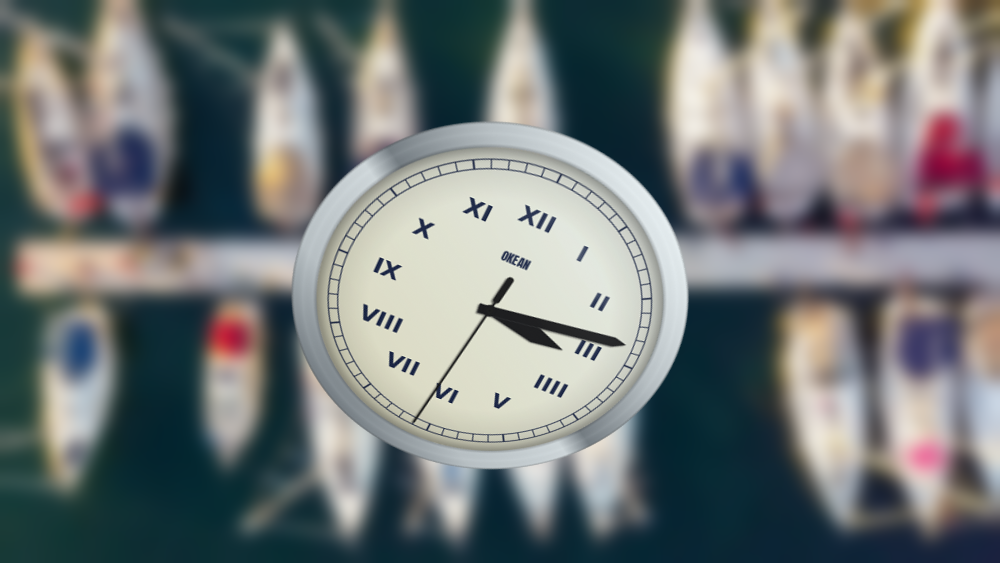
3:13:31
